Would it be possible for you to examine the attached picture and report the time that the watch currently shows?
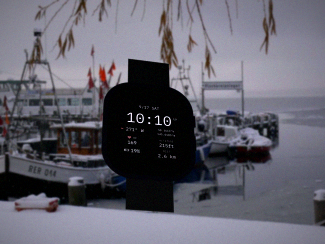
10:10
